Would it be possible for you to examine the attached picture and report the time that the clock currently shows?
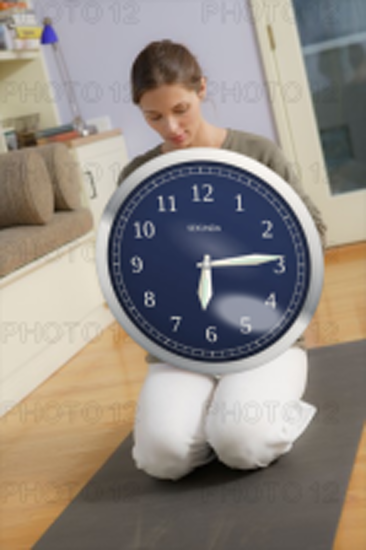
6:14
